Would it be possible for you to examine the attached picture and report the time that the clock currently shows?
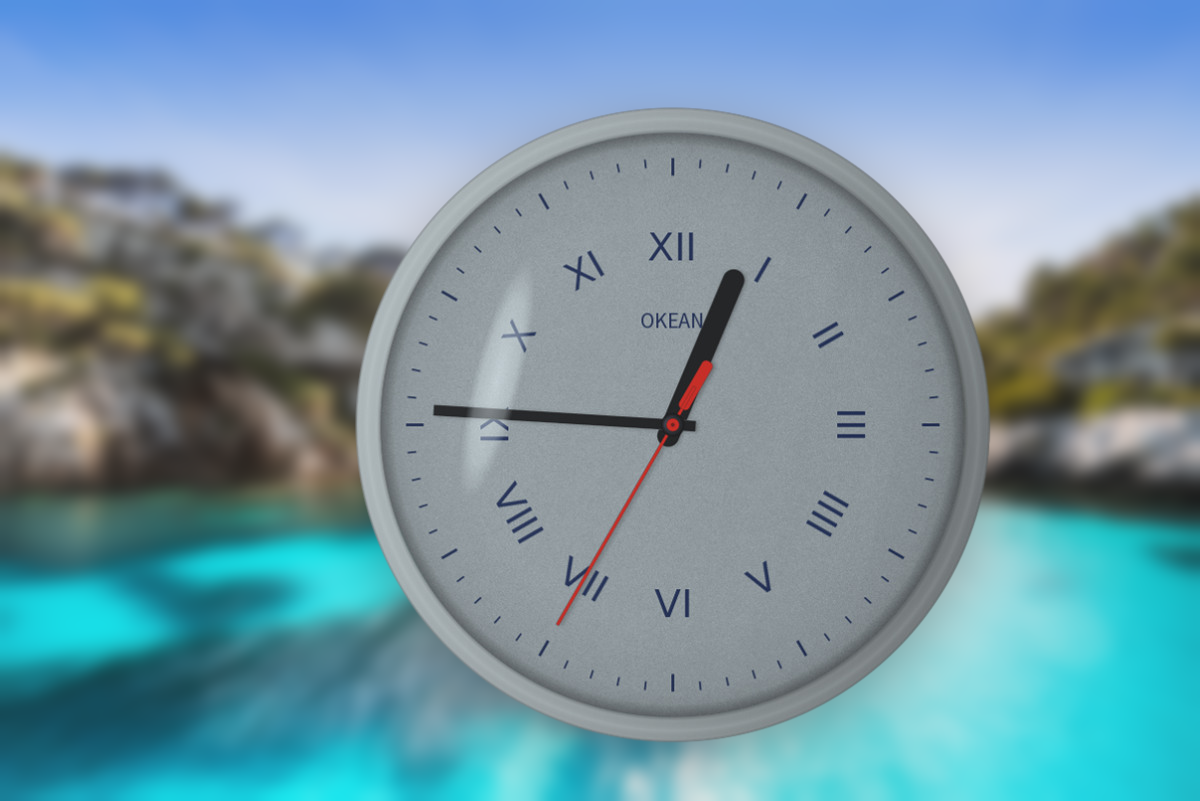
12:45:35
